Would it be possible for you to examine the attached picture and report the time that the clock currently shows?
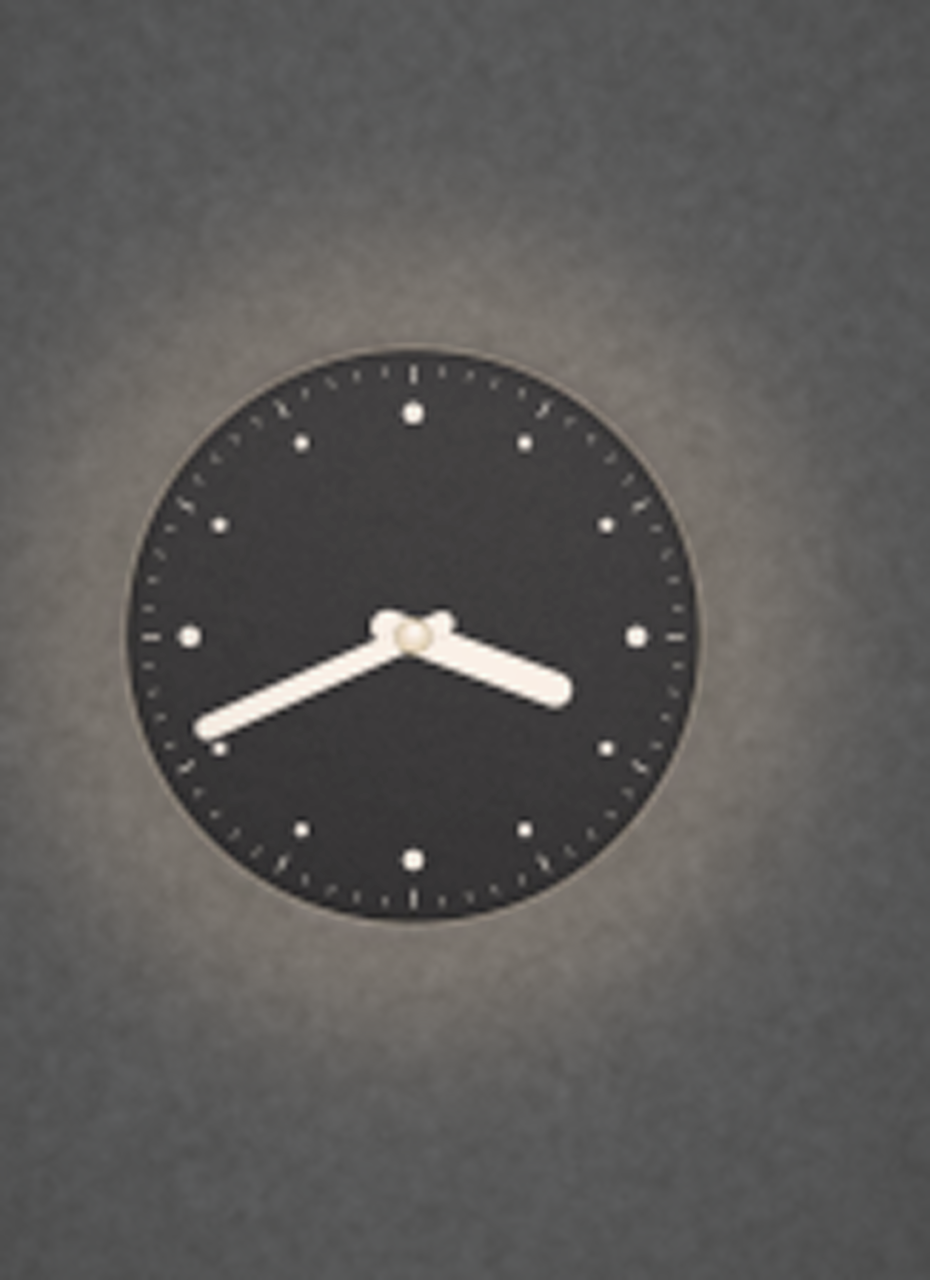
3:41
